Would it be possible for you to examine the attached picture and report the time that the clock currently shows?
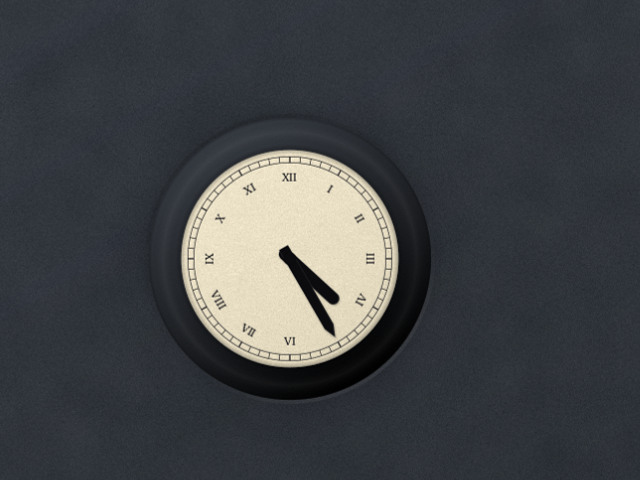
4:25
